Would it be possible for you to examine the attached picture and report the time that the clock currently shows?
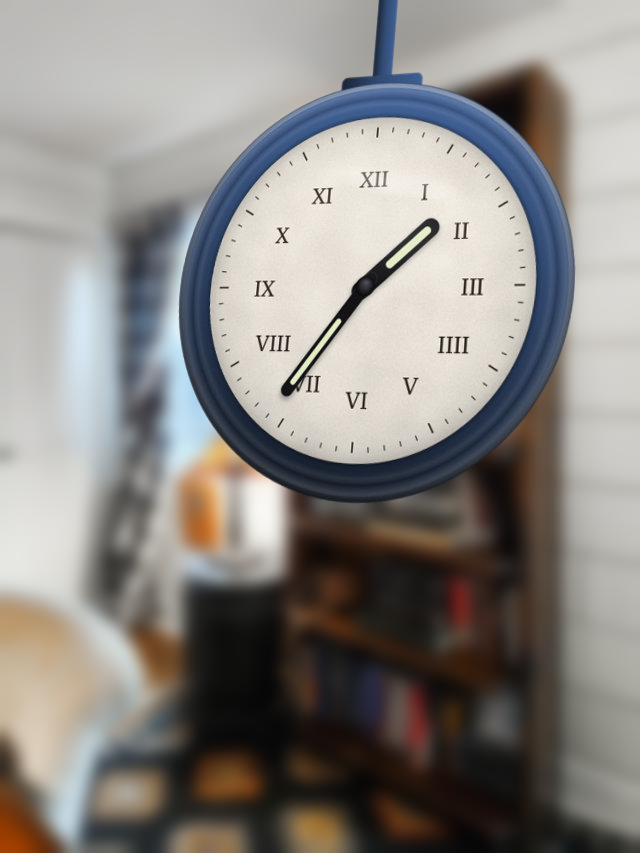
1:36
